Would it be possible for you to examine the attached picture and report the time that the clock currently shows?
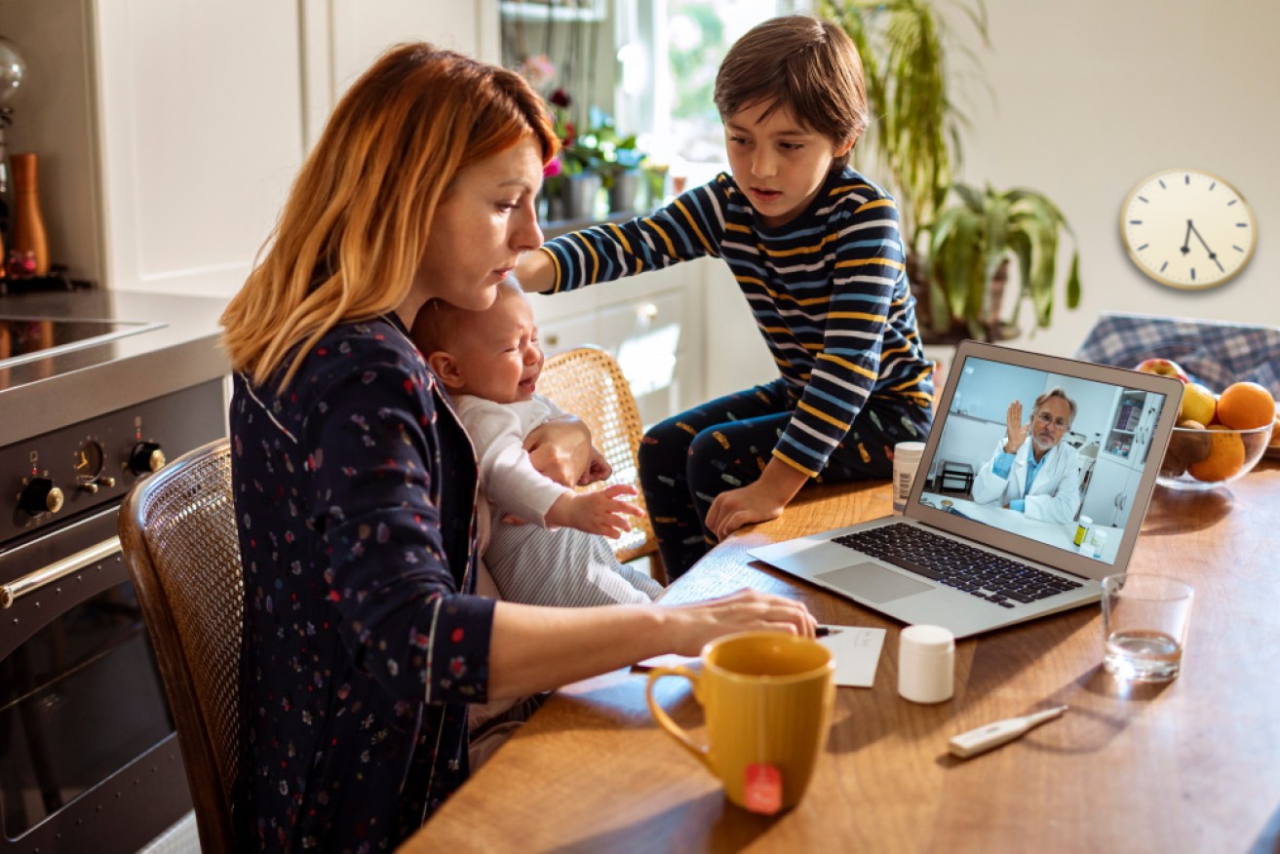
6:25
